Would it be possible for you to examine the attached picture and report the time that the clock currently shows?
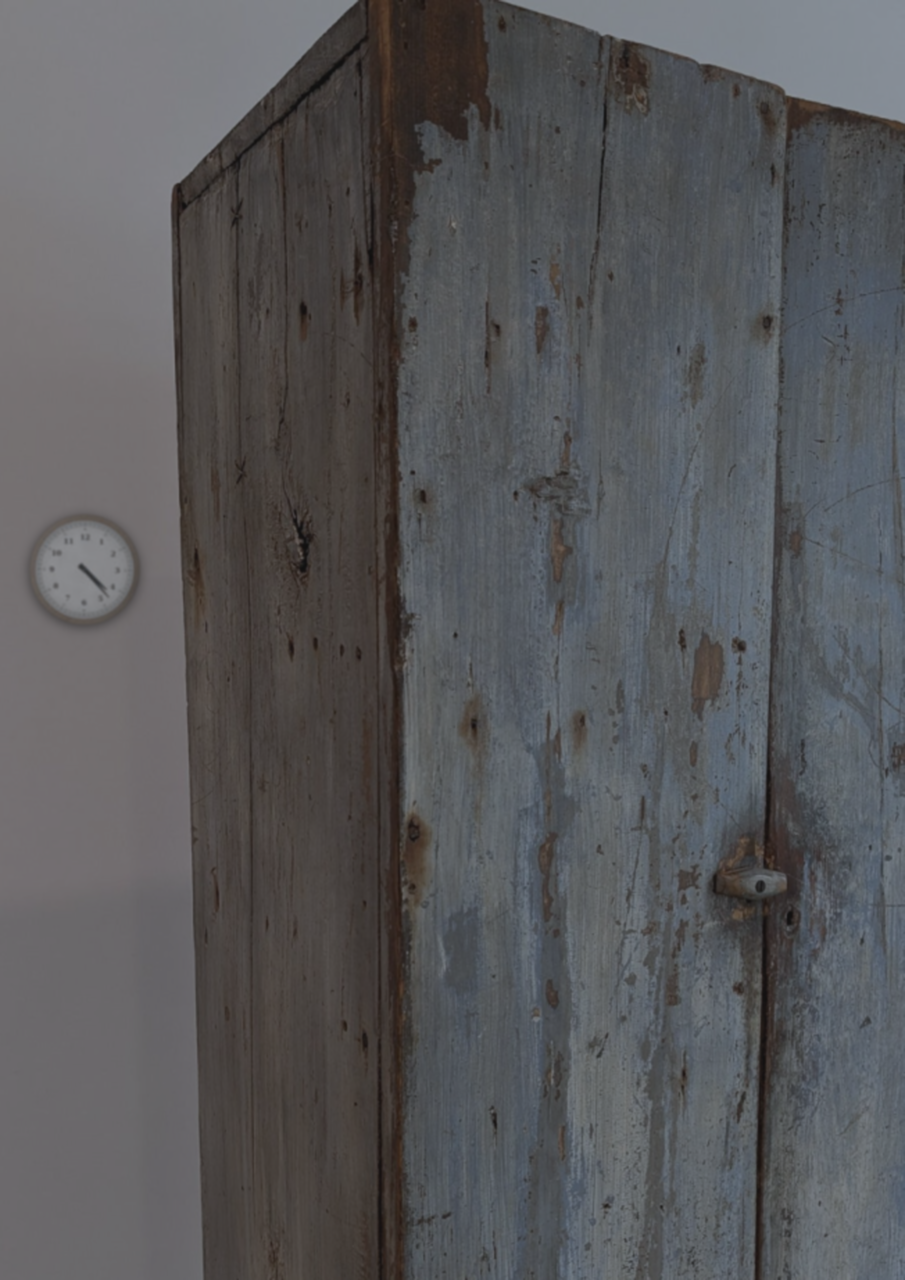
4:23
